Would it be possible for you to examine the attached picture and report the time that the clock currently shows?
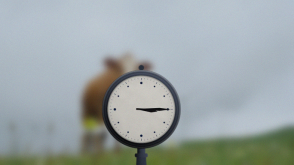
3:15
